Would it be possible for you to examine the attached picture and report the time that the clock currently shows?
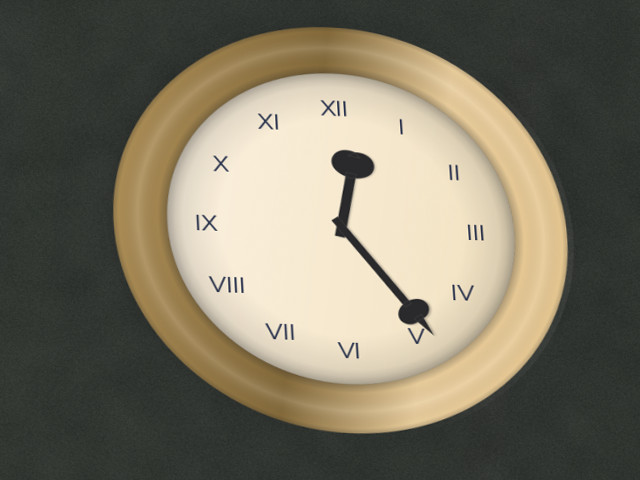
12:24
